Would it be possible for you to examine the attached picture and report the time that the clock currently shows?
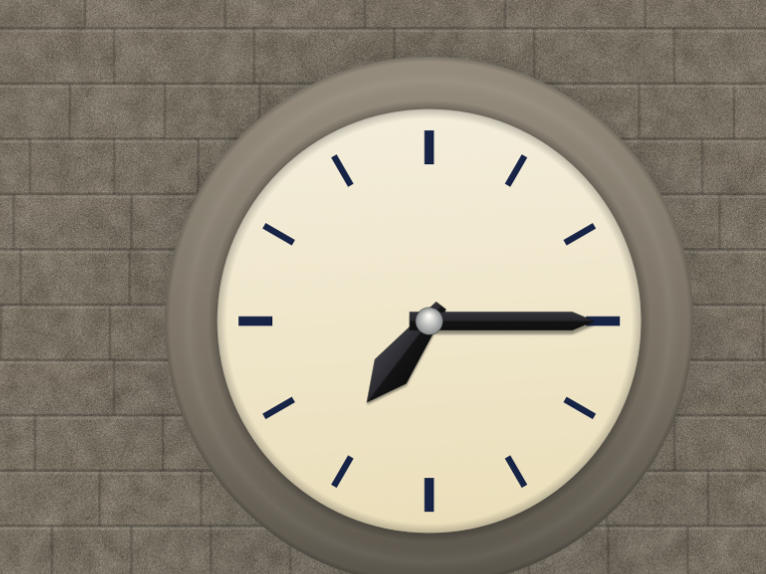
7:15
